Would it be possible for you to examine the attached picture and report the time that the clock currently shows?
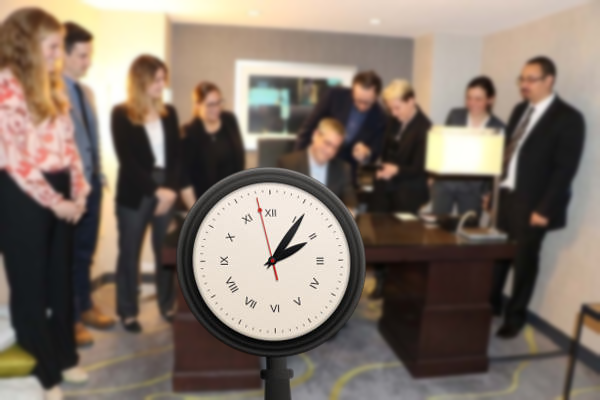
2:05:58
